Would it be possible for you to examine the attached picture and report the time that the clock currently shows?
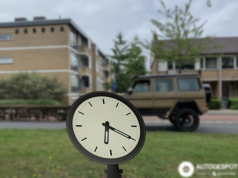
6:20
